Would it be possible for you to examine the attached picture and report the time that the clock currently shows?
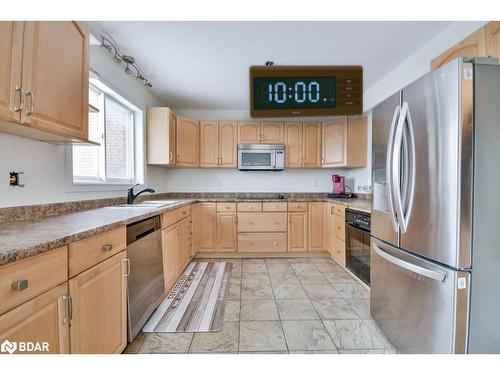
10:00
